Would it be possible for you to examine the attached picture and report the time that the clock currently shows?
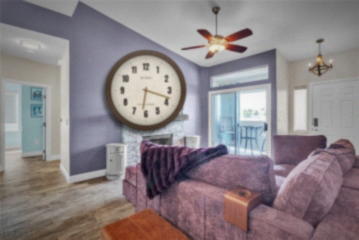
6:18
